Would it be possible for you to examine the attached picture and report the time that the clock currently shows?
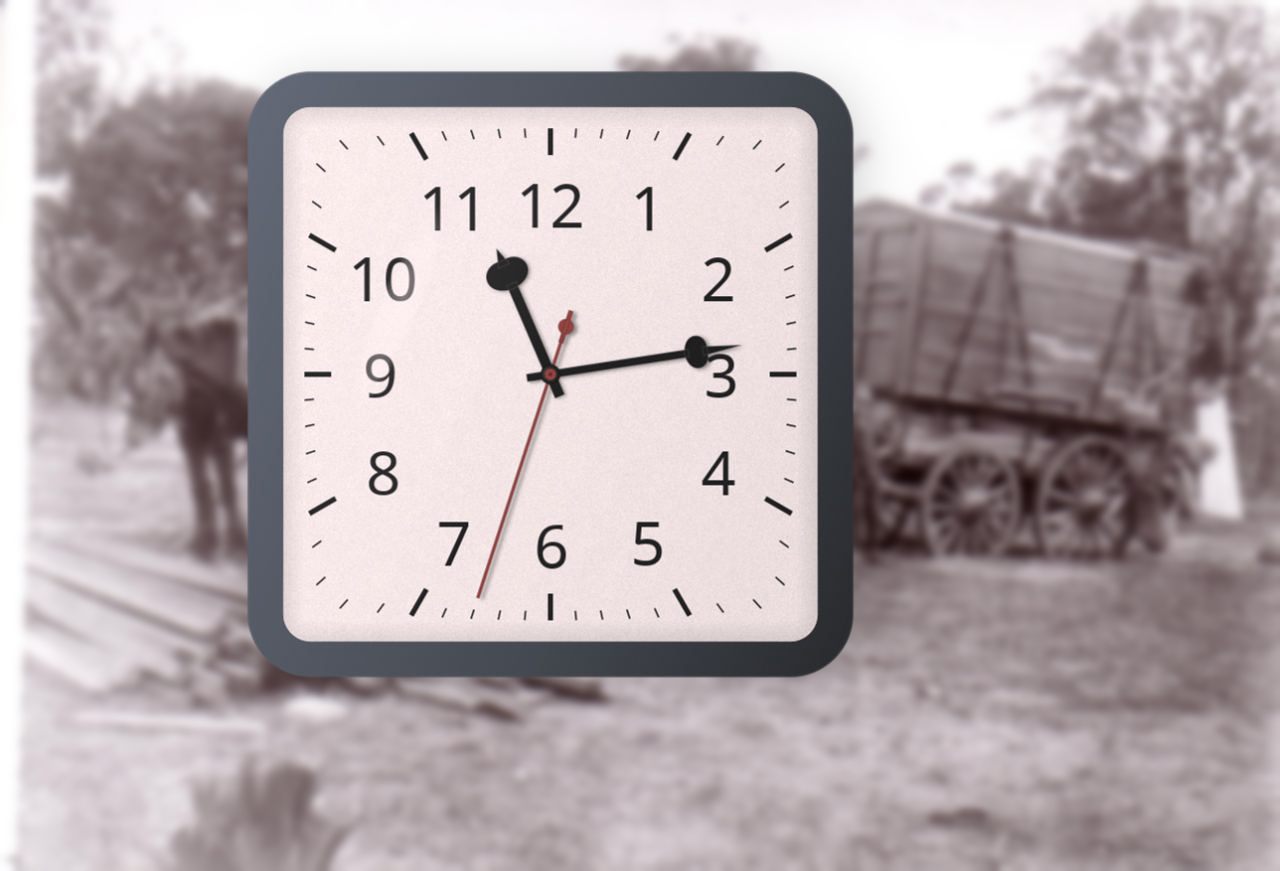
11:13:33
